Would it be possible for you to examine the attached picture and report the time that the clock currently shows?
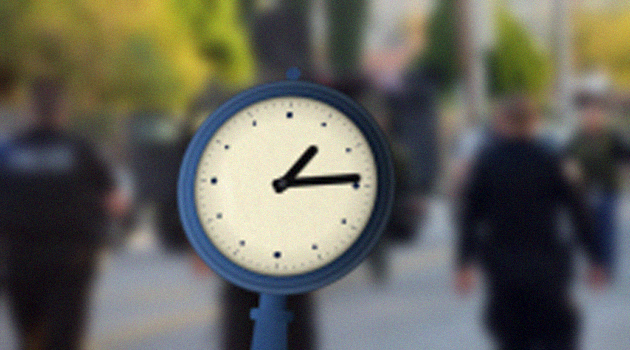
1:14
